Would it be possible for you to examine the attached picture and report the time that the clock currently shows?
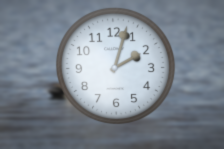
2:03
